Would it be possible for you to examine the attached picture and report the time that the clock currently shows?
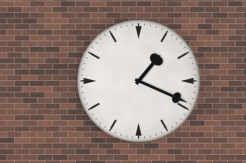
1:19
